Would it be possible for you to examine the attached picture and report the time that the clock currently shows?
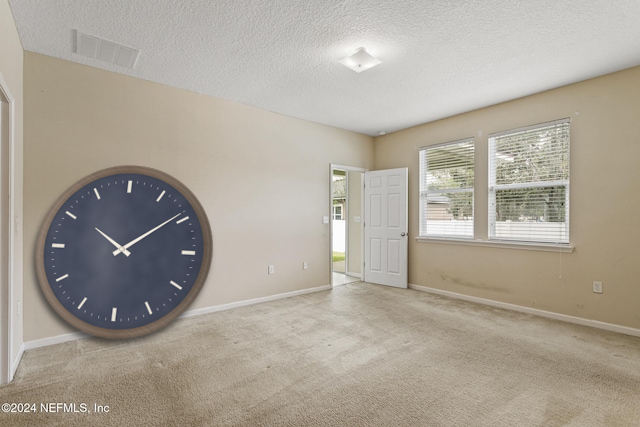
10:09
